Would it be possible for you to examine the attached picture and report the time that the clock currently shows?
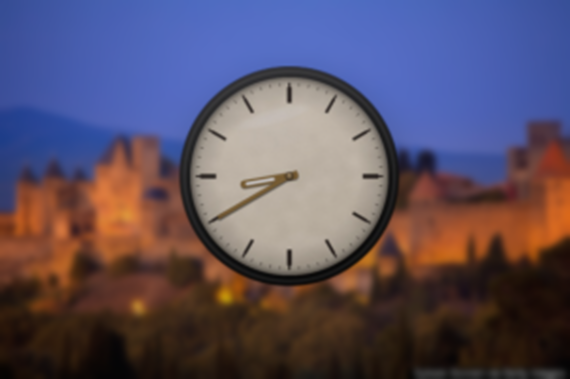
8:40
